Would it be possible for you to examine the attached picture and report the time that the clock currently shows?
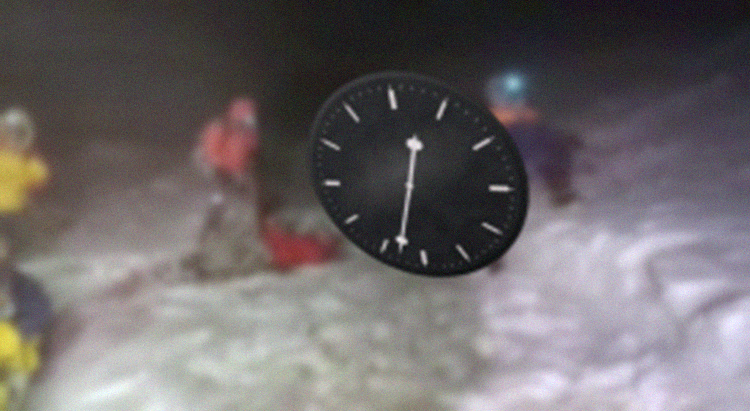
12:33
